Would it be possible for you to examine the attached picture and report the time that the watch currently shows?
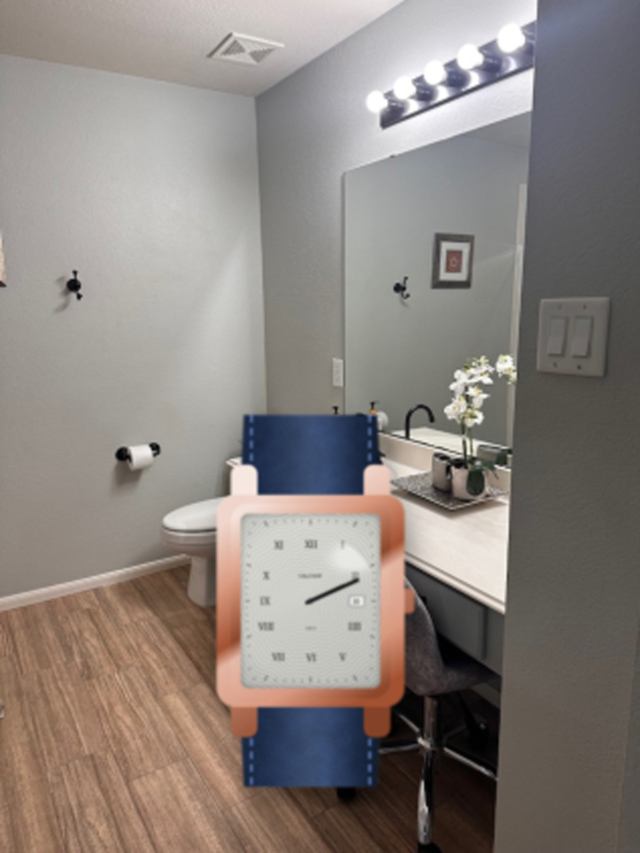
2:11
